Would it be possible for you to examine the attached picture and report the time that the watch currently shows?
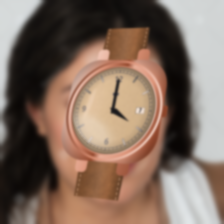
4:00
